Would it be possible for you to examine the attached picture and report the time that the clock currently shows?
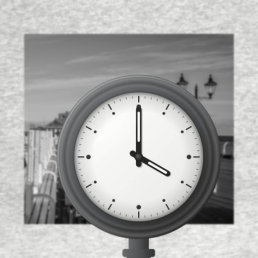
4:00
